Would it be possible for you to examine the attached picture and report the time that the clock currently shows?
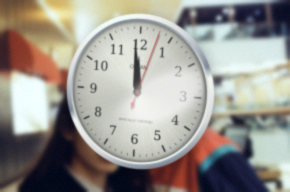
11:59:03
